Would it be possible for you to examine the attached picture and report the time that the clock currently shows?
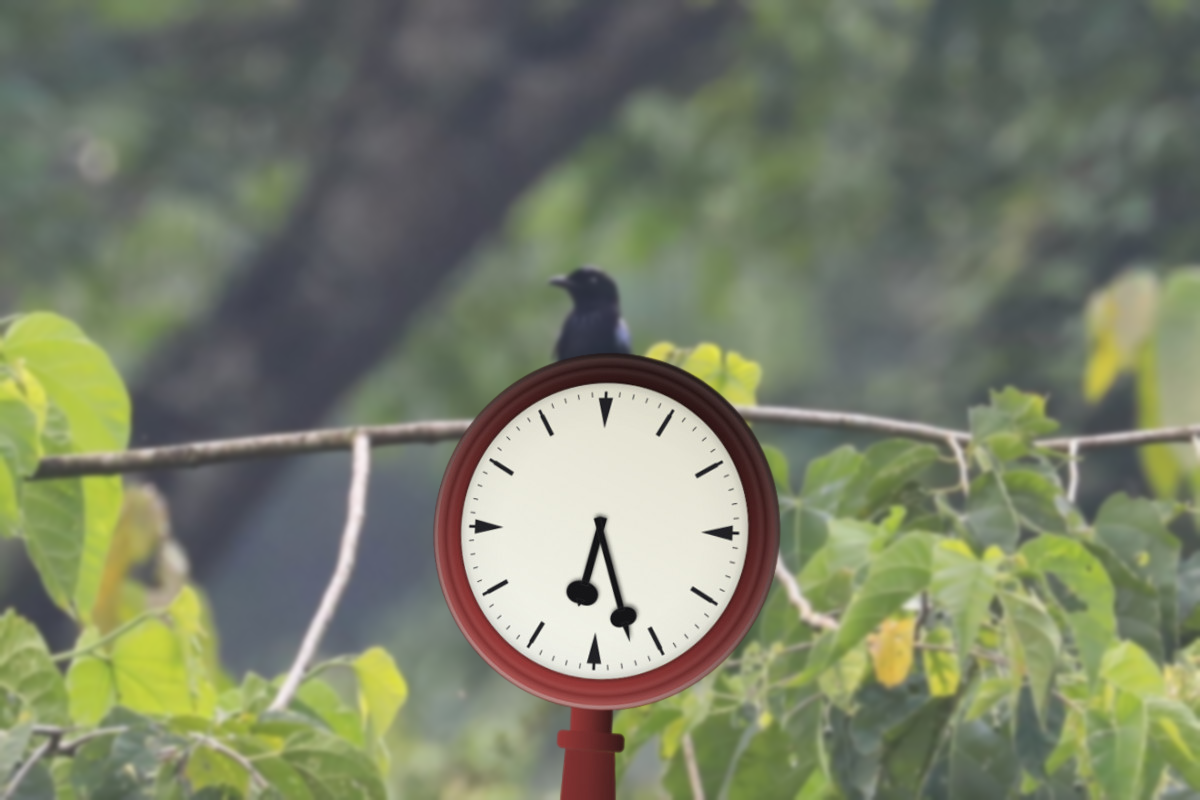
6:27
